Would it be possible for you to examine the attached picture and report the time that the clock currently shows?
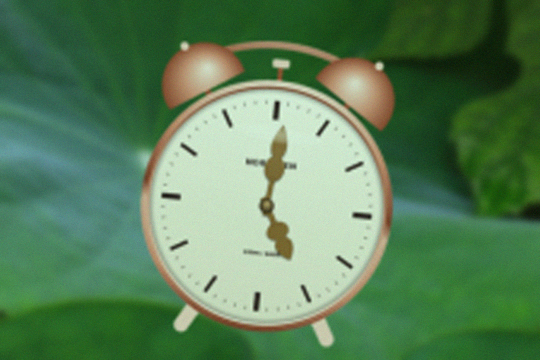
5:01
